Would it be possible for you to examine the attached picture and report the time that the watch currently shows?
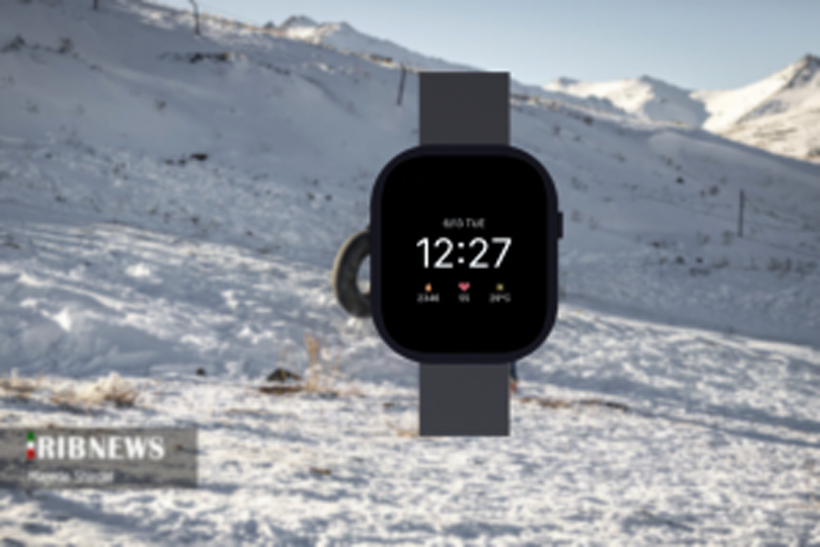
12:27
